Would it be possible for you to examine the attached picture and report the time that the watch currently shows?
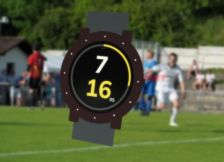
7:16
